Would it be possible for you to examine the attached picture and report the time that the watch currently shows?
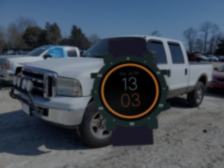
13:03
